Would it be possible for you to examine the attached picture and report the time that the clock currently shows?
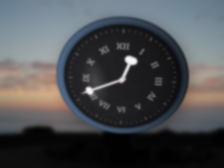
12:41
